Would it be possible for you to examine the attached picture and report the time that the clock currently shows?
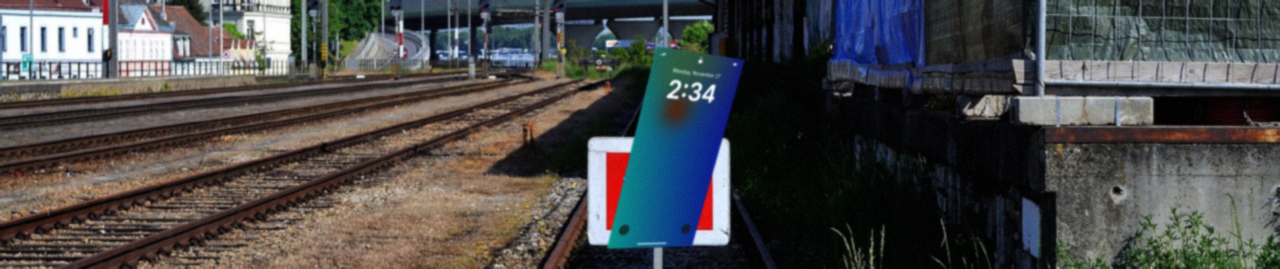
2:34
